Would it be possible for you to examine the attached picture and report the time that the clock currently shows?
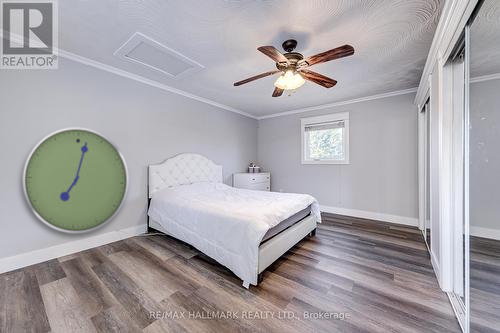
7:02
